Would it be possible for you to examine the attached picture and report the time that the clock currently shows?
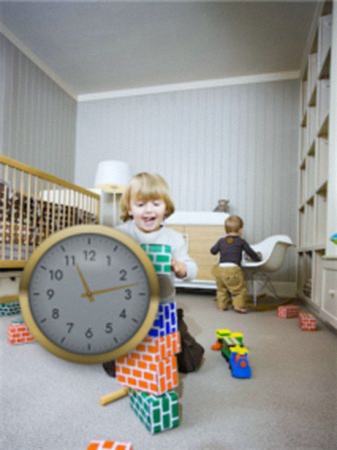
11:13
